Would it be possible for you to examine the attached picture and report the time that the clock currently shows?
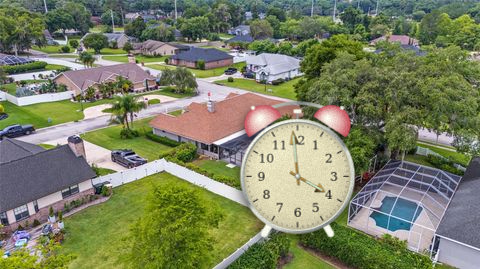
3:59
